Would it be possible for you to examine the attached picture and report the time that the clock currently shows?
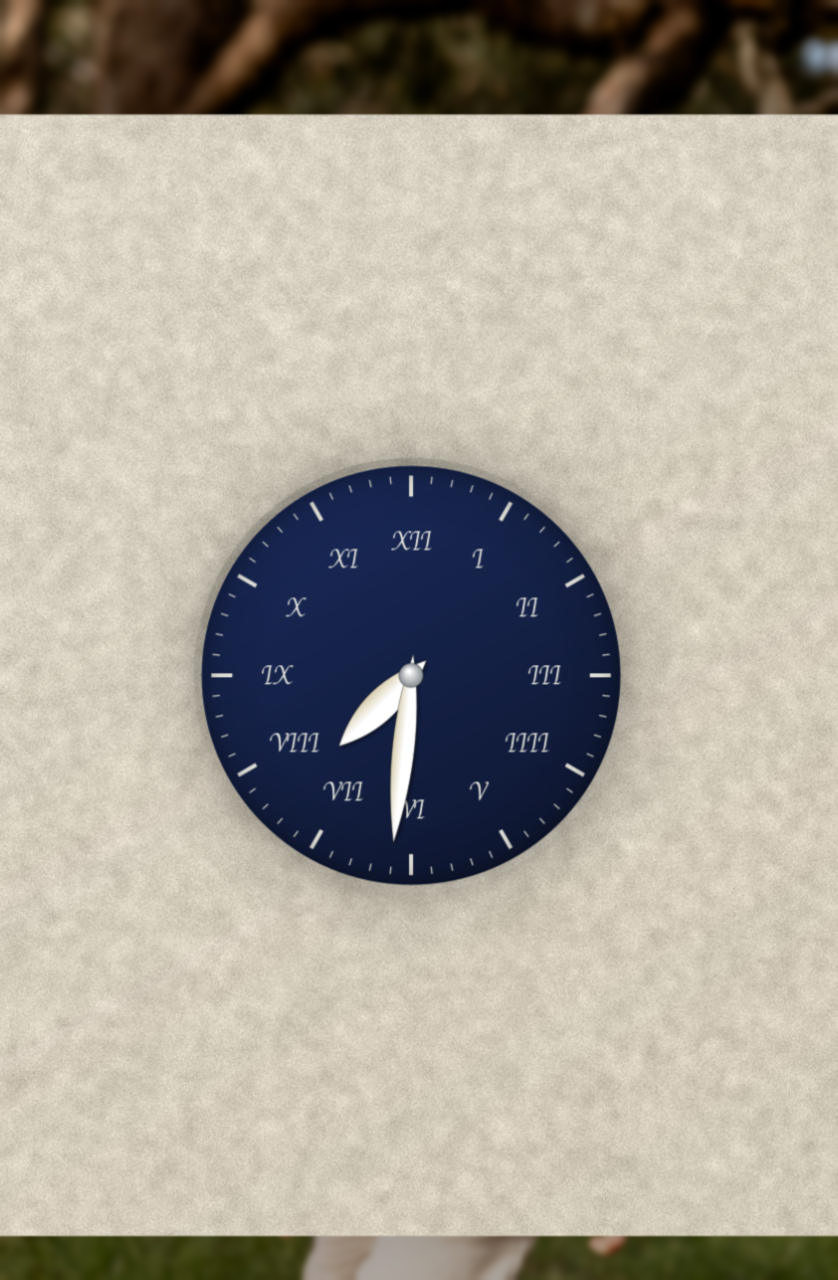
7:31
